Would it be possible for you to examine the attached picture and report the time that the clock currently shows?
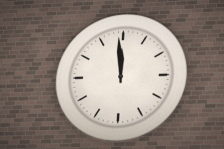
11:59
